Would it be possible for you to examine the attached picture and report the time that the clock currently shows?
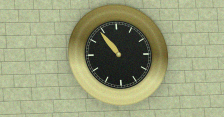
10:54
